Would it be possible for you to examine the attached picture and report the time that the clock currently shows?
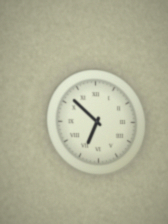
6:52
